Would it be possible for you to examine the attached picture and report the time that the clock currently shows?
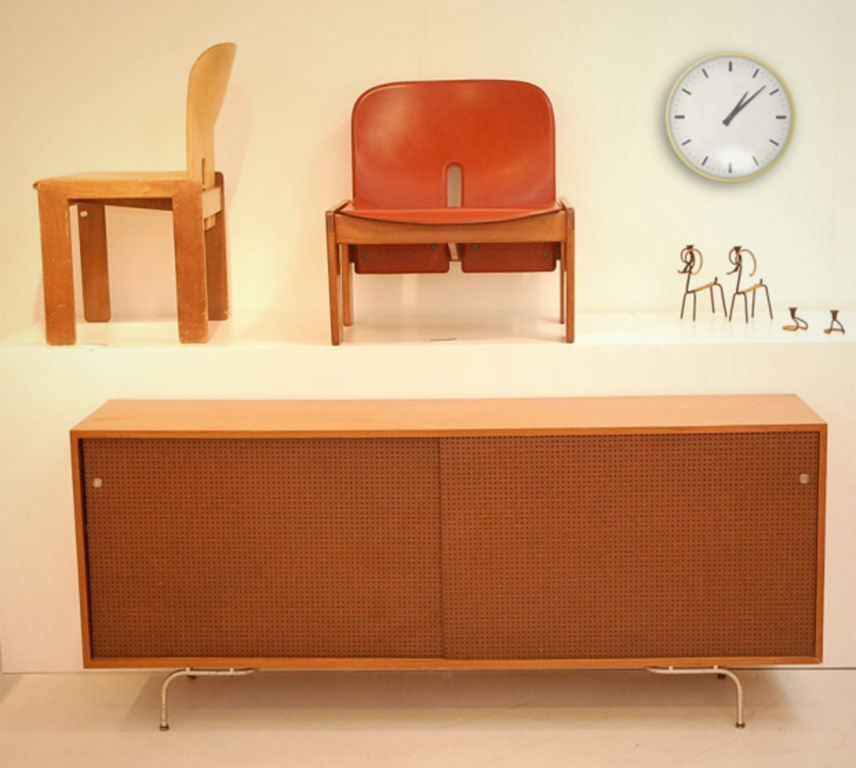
1:08
